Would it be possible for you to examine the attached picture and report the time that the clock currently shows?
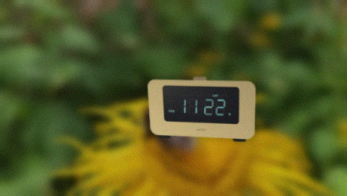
11:22
